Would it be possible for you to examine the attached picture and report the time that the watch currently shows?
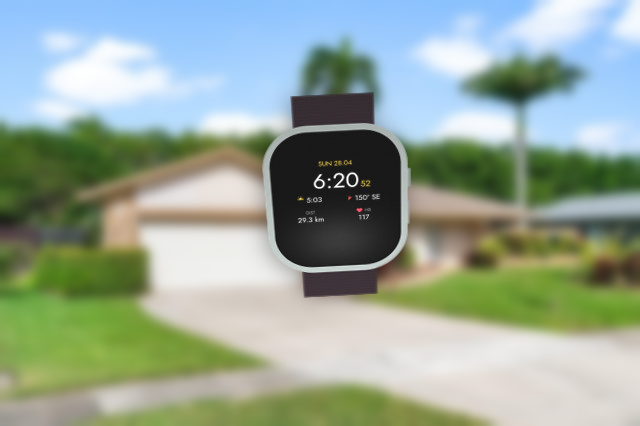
6:20:52
